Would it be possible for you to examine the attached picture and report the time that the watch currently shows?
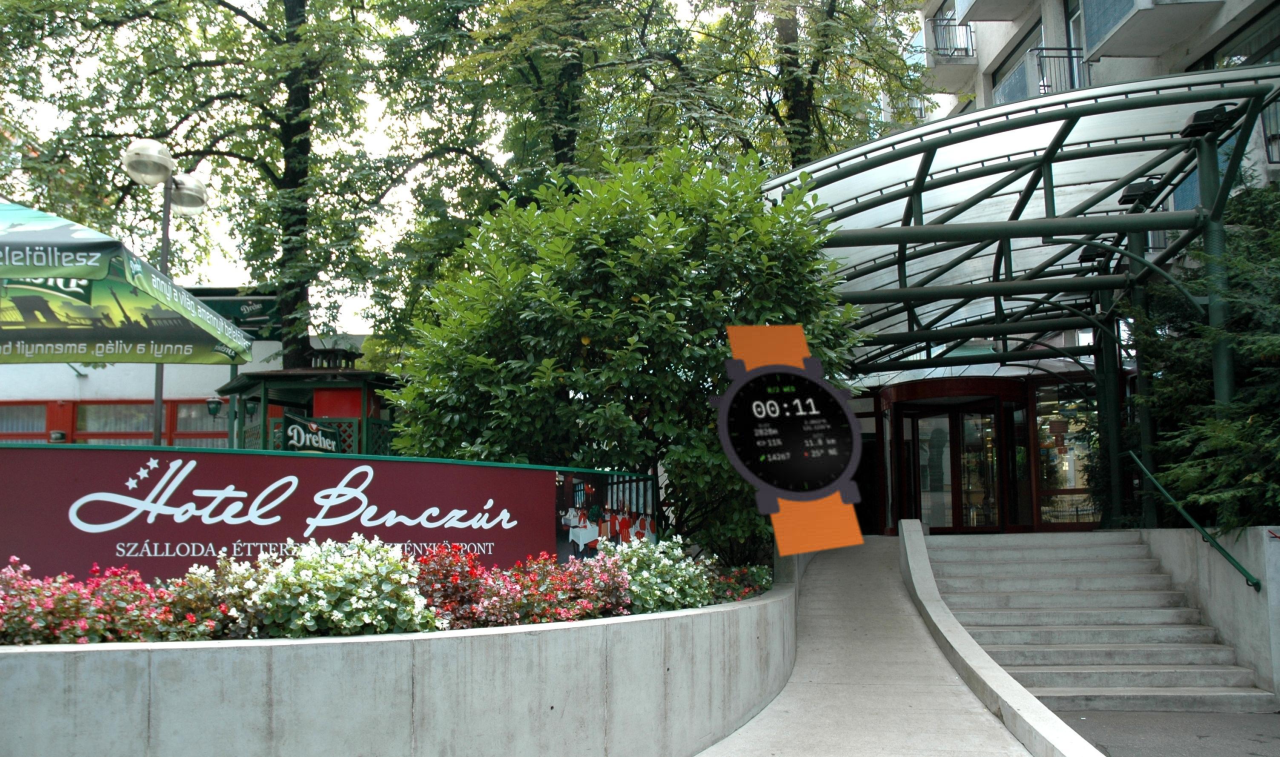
0:11
